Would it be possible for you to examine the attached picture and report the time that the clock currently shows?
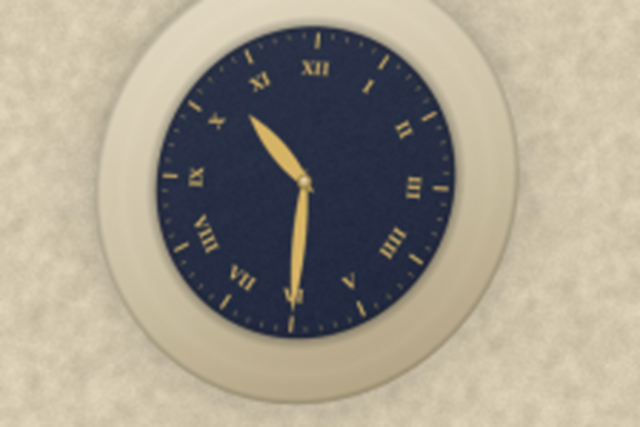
10:30
